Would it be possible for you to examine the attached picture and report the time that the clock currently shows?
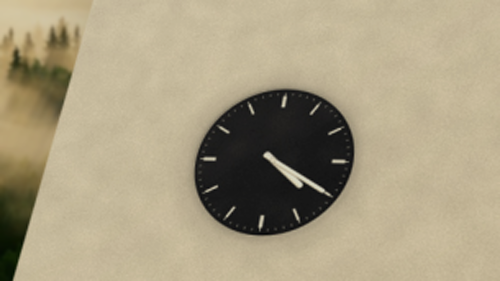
4:20
